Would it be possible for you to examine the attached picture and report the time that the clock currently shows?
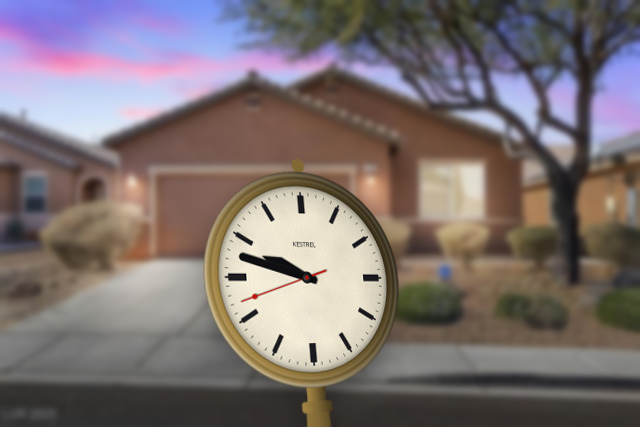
9:47:42
